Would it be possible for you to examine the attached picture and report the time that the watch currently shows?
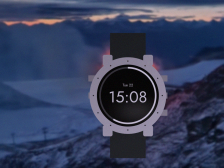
15:08
